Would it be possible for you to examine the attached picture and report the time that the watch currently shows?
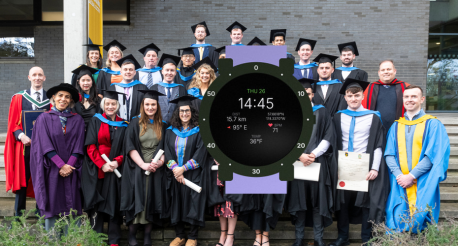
14:45
